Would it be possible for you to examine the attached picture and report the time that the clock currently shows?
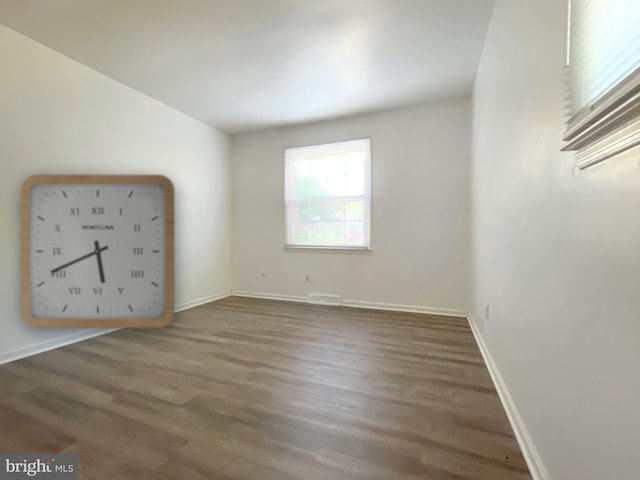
5:41
